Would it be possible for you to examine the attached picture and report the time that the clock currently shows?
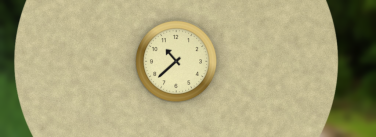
10:38
